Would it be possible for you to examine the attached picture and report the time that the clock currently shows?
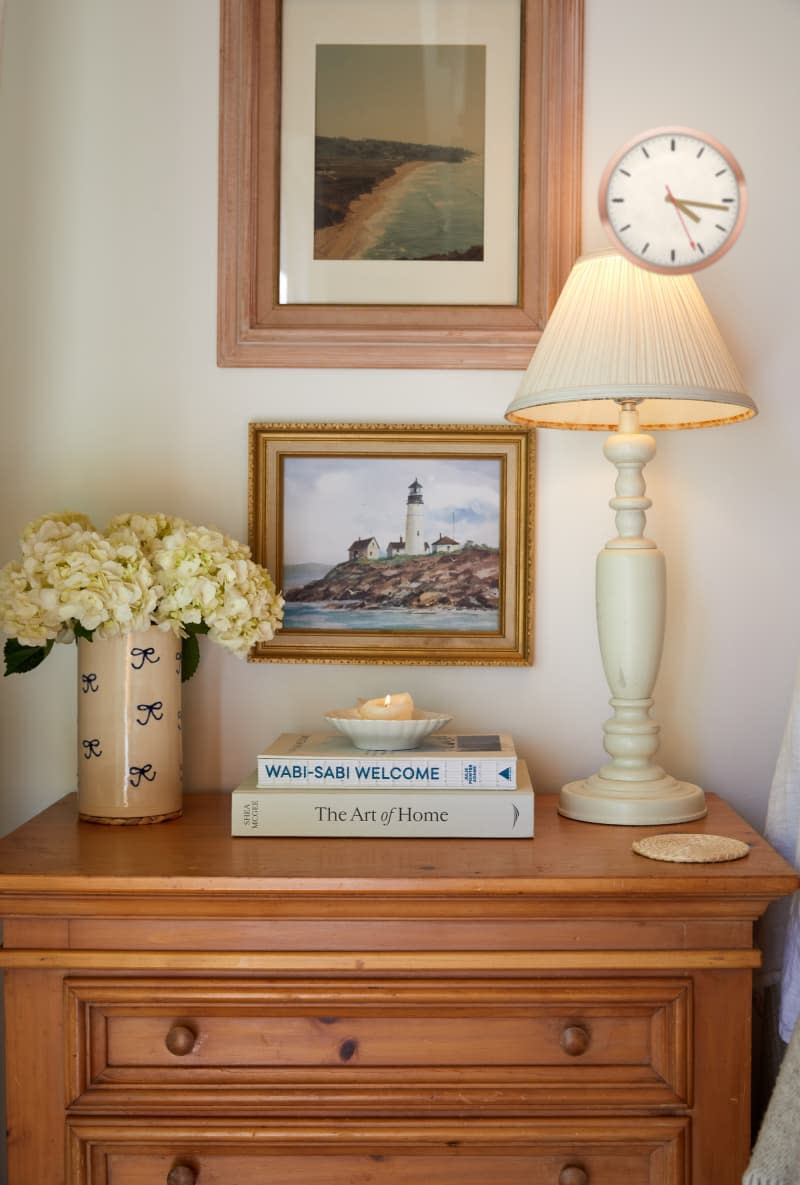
4:16:26
